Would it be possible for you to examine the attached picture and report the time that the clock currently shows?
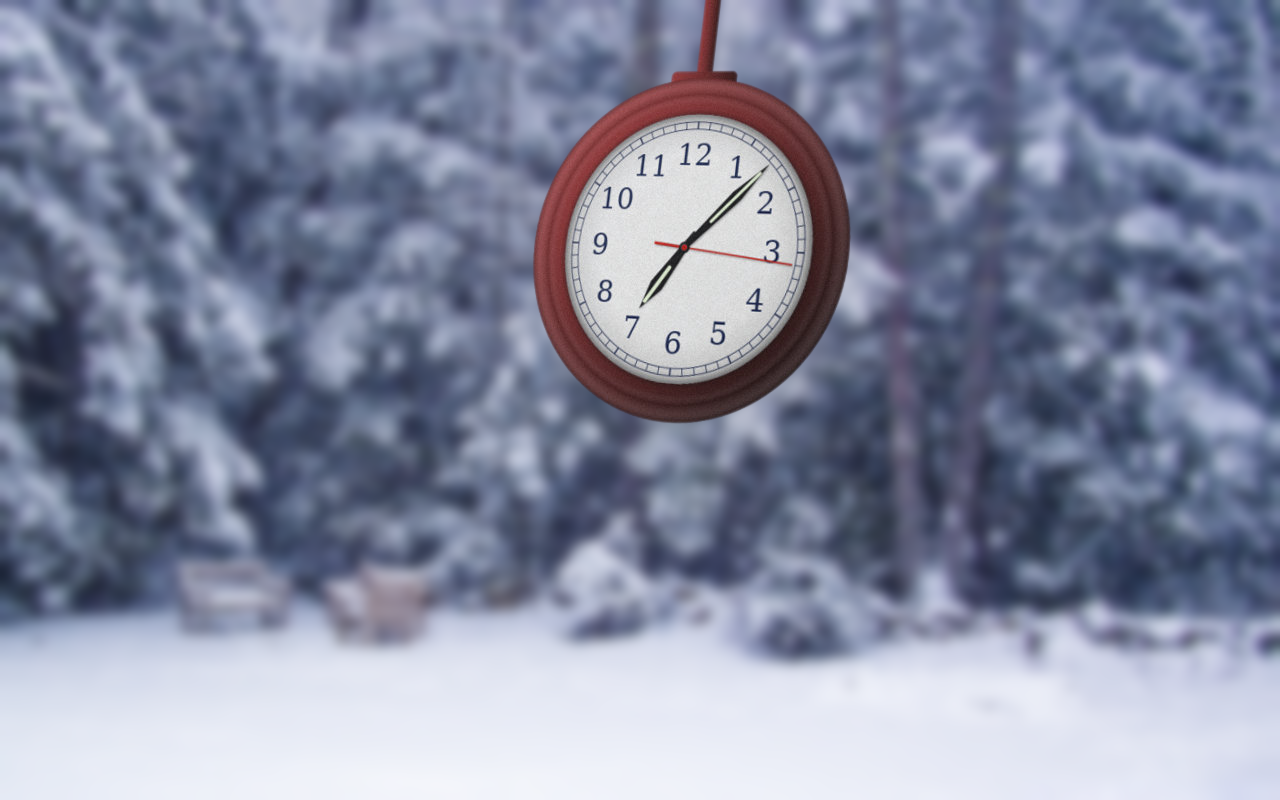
7:07:16
